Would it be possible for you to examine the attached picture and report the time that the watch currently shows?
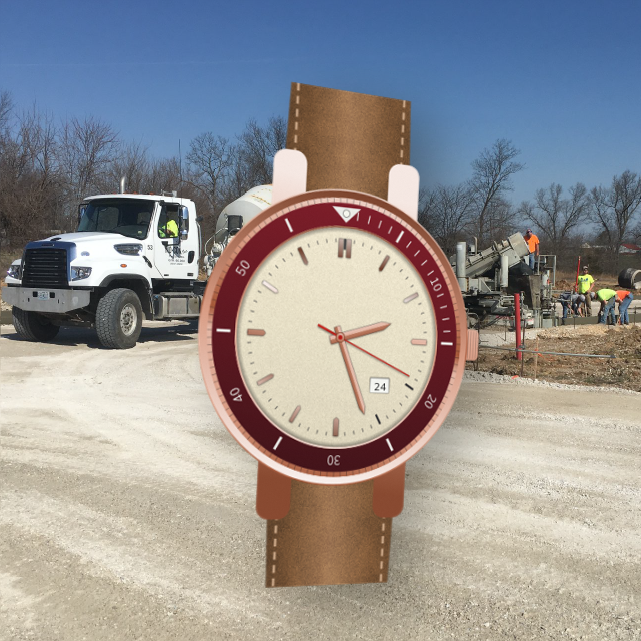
2:26:19
